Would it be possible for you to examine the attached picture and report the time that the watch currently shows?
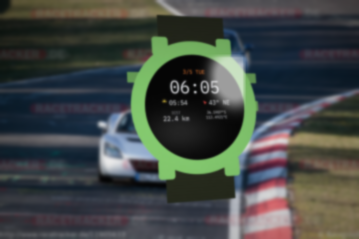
6:05
